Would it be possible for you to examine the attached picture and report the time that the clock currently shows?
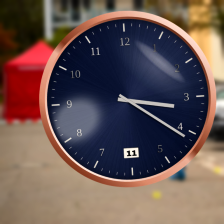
3:21
